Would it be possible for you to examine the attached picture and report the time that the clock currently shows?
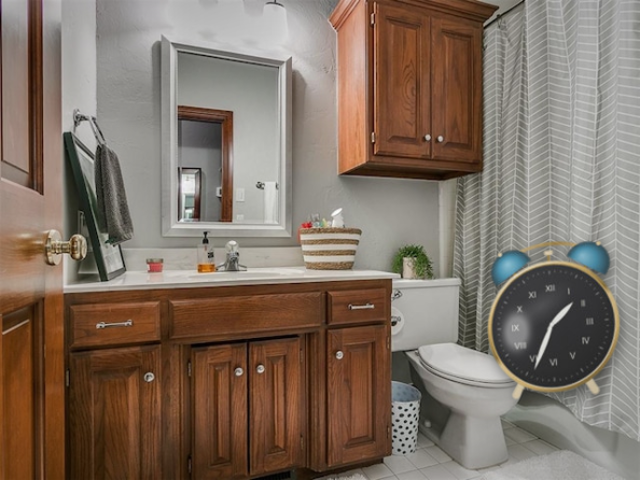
1:34
